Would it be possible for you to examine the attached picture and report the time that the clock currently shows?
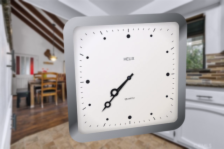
7:37
